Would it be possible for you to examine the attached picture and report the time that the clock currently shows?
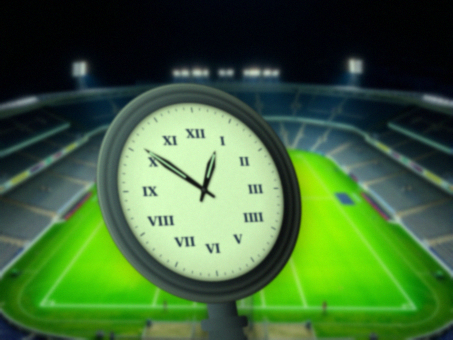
12:51
